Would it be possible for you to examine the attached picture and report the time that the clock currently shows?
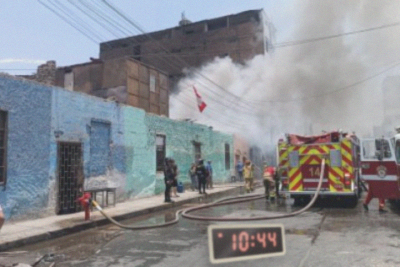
10:44
